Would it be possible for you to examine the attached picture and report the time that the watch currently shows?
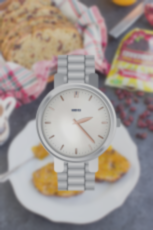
2:23
